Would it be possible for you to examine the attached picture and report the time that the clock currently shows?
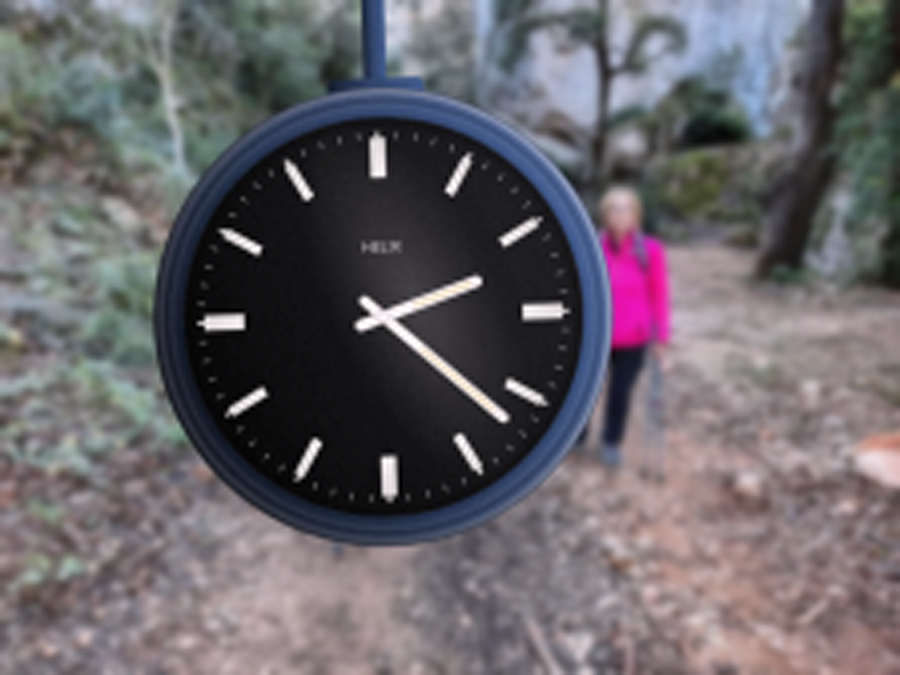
2:22
